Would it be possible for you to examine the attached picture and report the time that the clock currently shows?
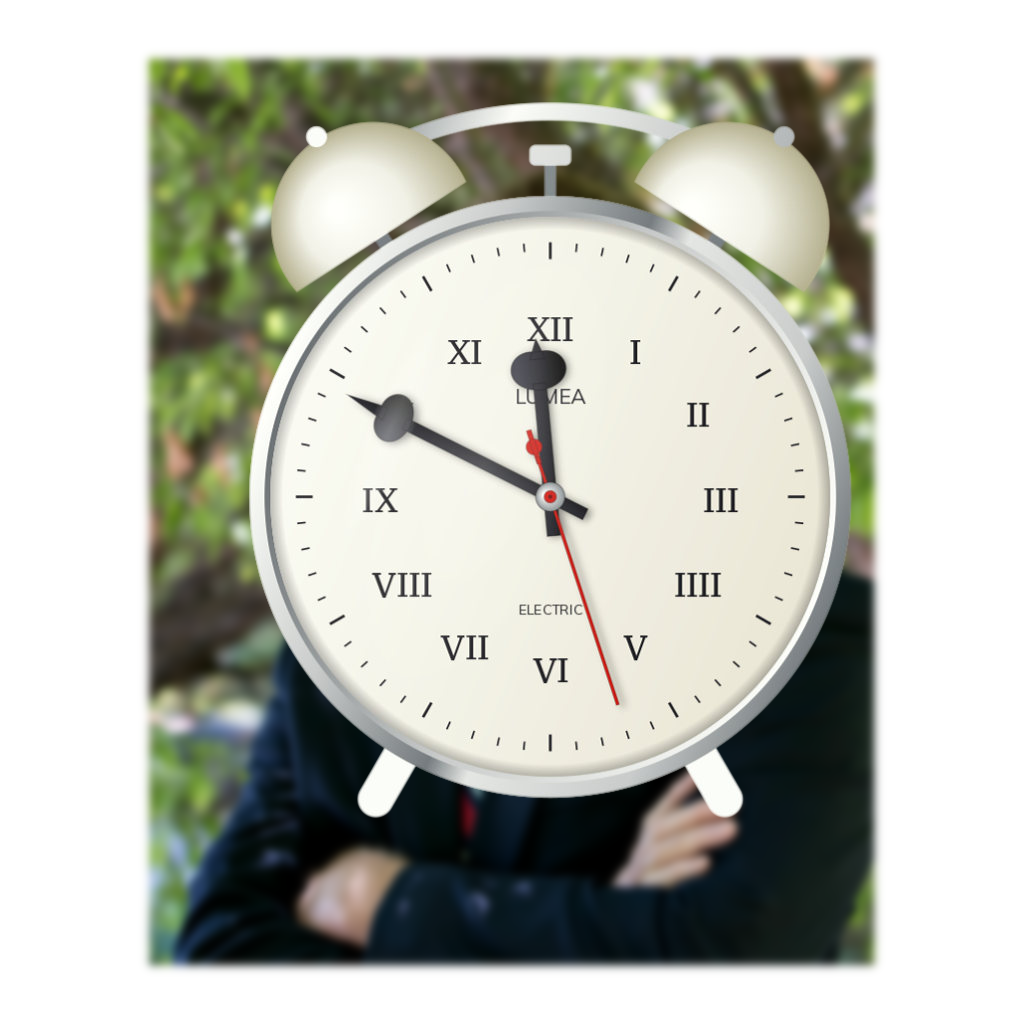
11:49:27
